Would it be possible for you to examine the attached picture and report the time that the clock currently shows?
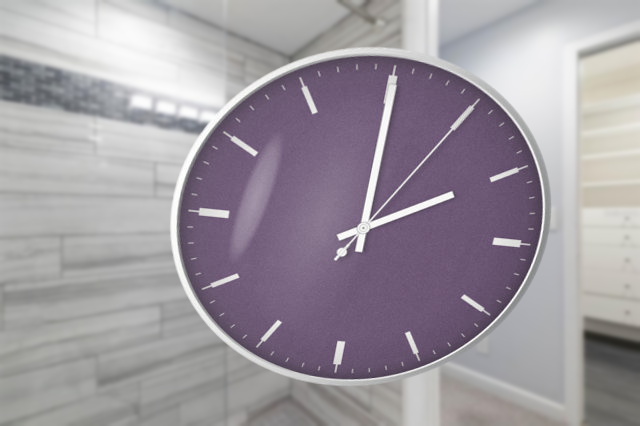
2:00:05
